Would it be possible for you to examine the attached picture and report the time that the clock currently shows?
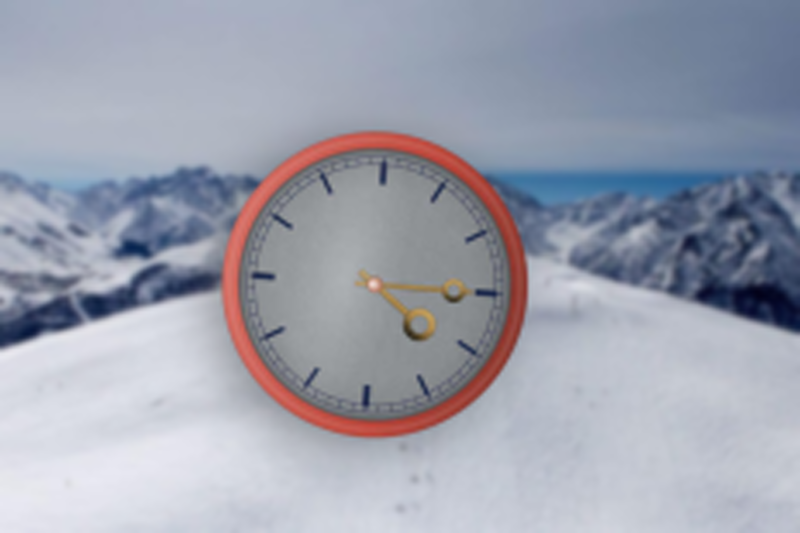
4:15
